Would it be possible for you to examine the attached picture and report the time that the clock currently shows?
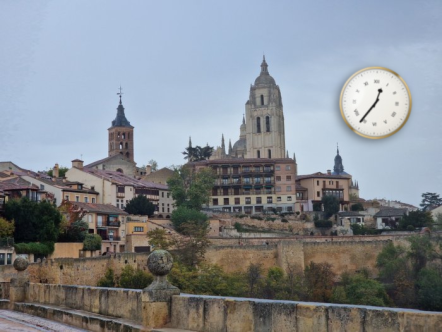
12:36
